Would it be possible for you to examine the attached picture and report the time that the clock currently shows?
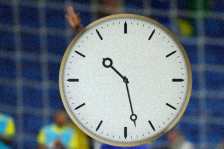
10:28
